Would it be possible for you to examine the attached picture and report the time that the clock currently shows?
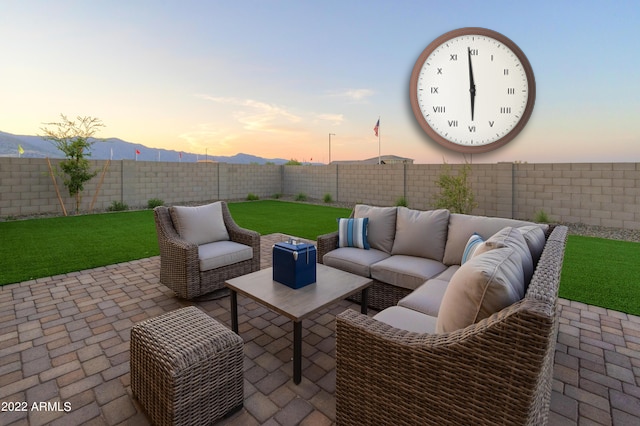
5:59
